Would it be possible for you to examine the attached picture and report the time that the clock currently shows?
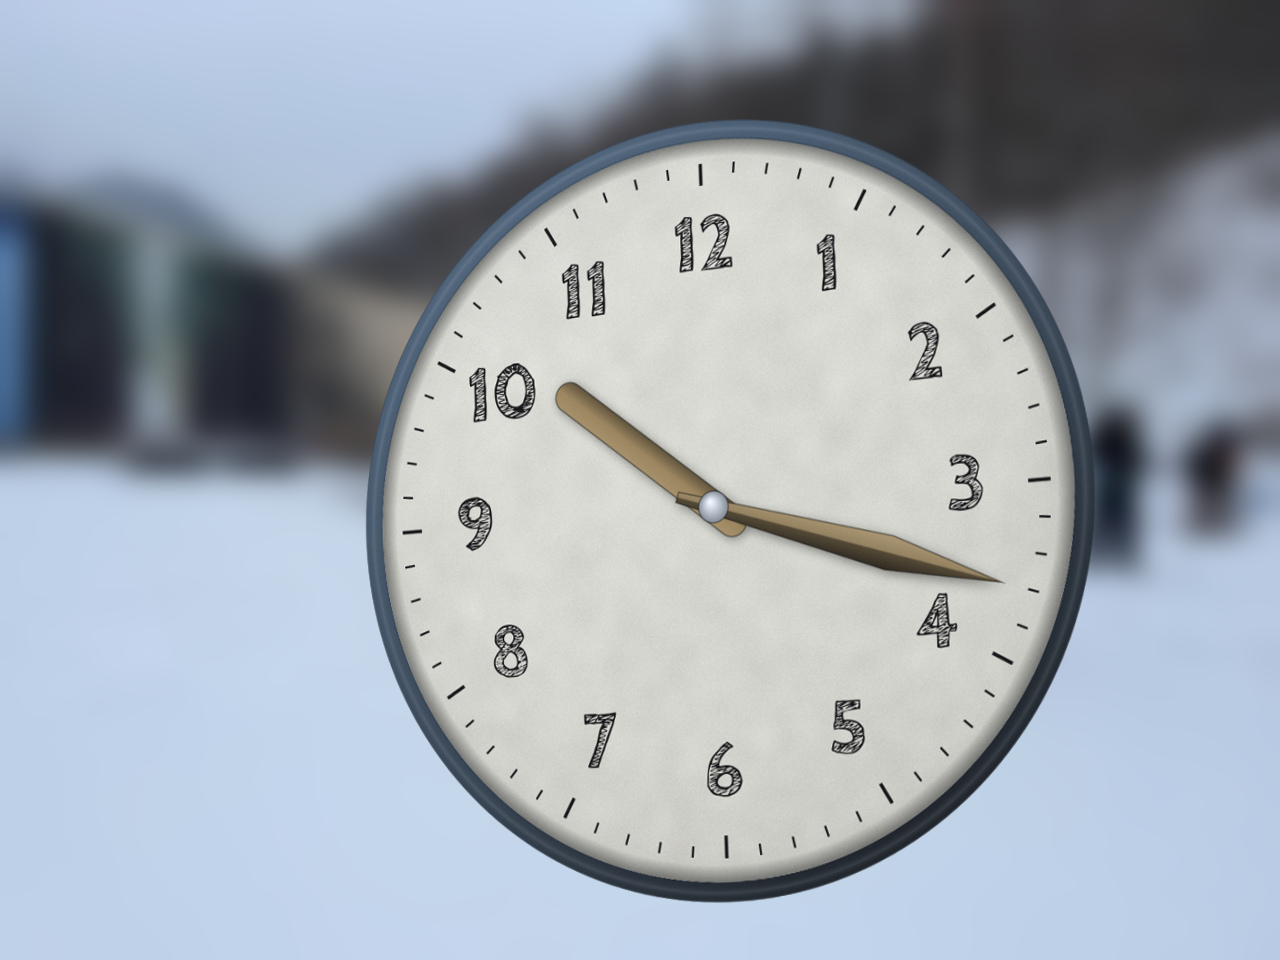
10:18
